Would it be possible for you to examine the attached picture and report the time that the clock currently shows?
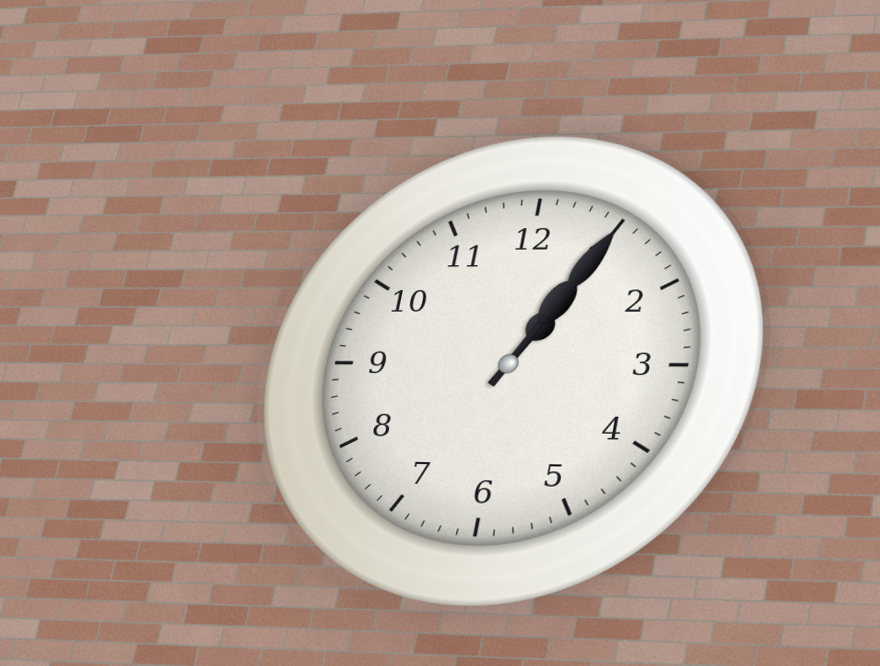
1:05
